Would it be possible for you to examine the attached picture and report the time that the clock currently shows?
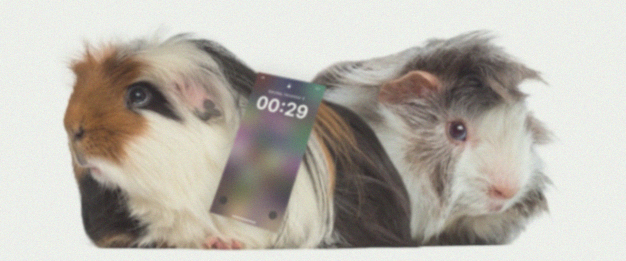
0:29
